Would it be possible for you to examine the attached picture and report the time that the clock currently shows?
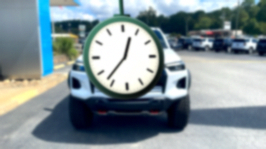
12:37
